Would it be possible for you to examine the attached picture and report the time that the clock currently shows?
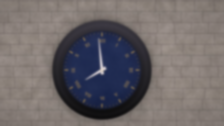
7:59
